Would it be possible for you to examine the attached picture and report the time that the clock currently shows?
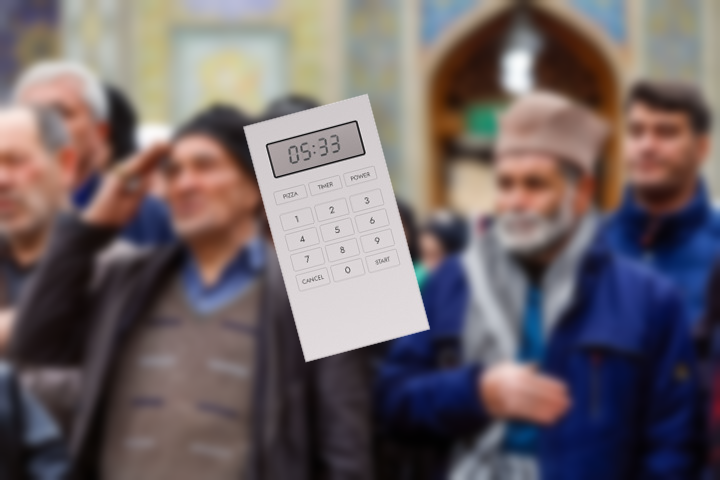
5:33
